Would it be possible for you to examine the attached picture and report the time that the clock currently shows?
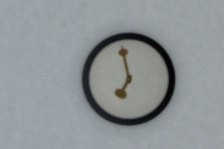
6:58
